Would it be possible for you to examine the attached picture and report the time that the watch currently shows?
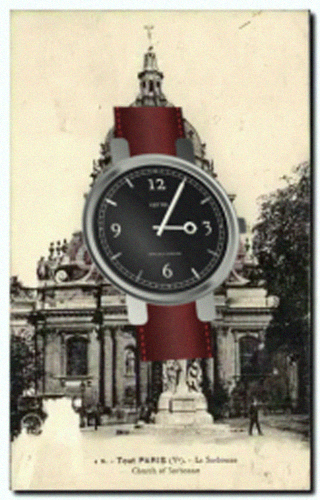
3:05
